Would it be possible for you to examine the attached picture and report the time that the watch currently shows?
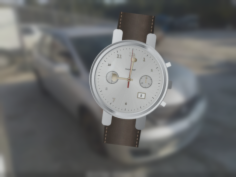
9:01
